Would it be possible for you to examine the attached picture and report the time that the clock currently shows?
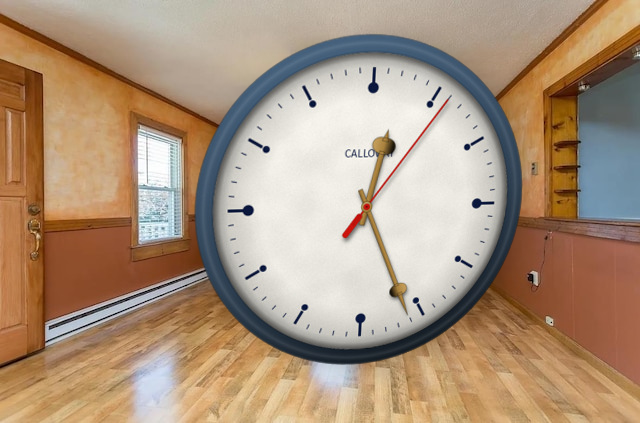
12:26:06
